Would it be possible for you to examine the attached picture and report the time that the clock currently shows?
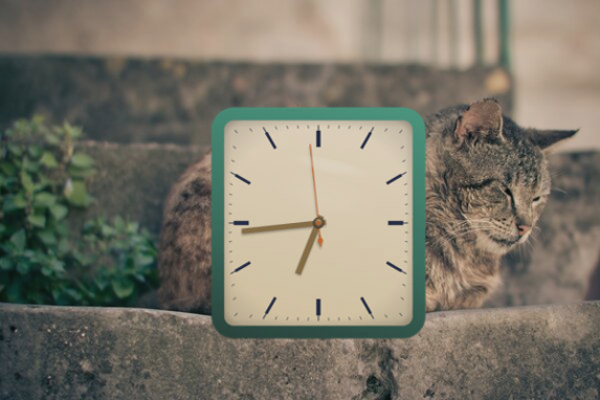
6:43:59
